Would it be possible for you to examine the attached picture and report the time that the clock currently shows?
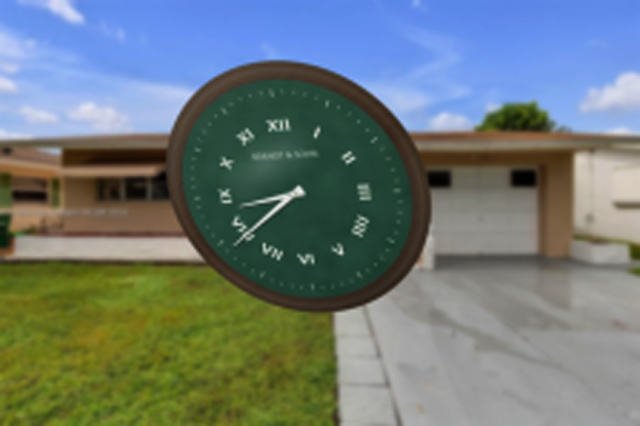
8:39
